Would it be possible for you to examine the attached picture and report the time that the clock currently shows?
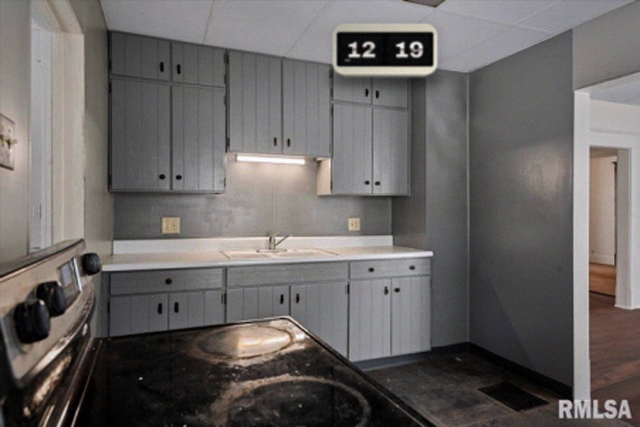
12:19
